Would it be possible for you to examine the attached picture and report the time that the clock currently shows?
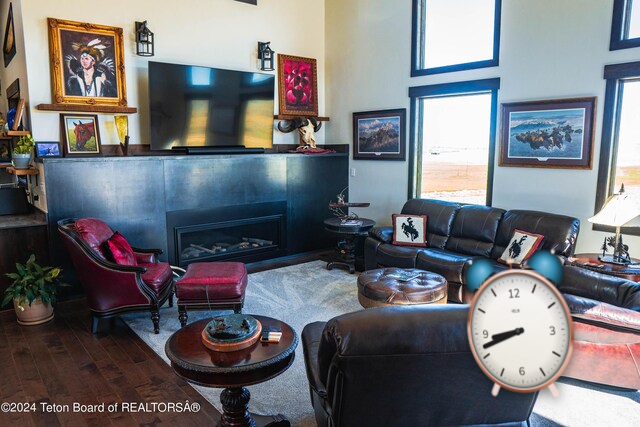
8:42
